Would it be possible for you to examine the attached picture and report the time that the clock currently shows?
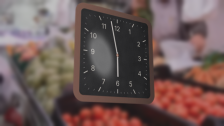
5:58
